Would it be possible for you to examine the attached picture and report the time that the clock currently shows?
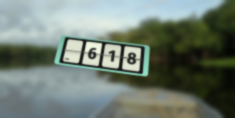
6:18
